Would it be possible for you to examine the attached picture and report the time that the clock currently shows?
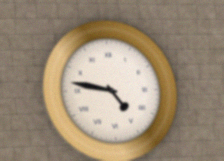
4:47
